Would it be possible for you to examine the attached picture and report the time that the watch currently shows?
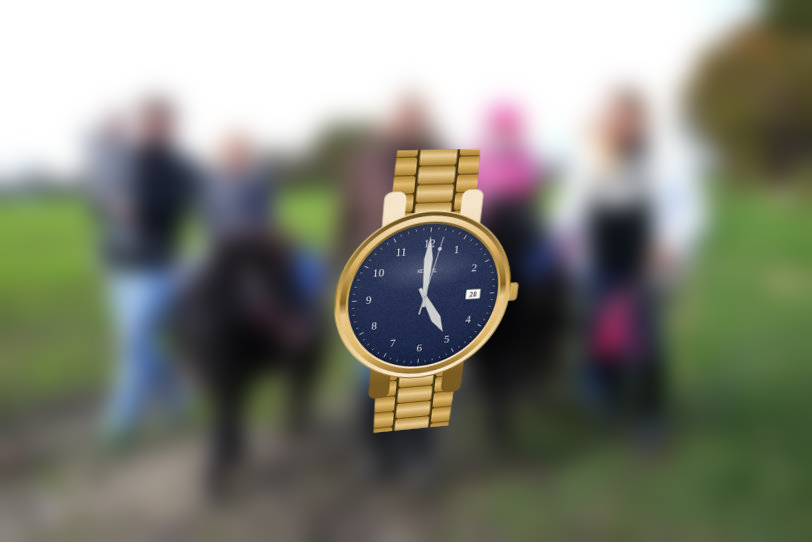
5:00:02
